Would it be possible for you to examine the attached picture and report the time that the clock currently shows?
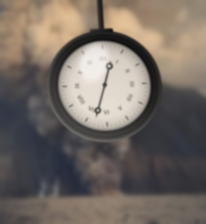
12:33
